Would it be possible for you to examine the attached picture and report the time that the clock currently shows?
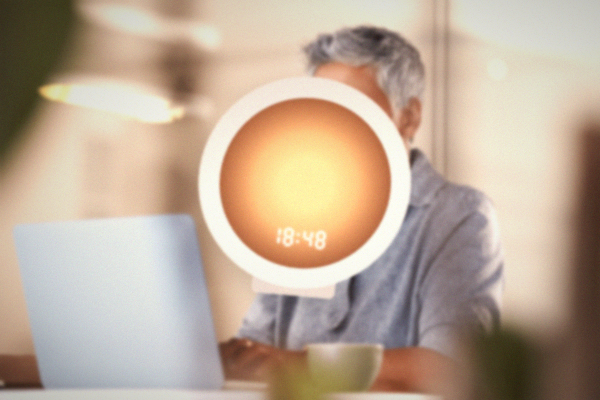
18:48
